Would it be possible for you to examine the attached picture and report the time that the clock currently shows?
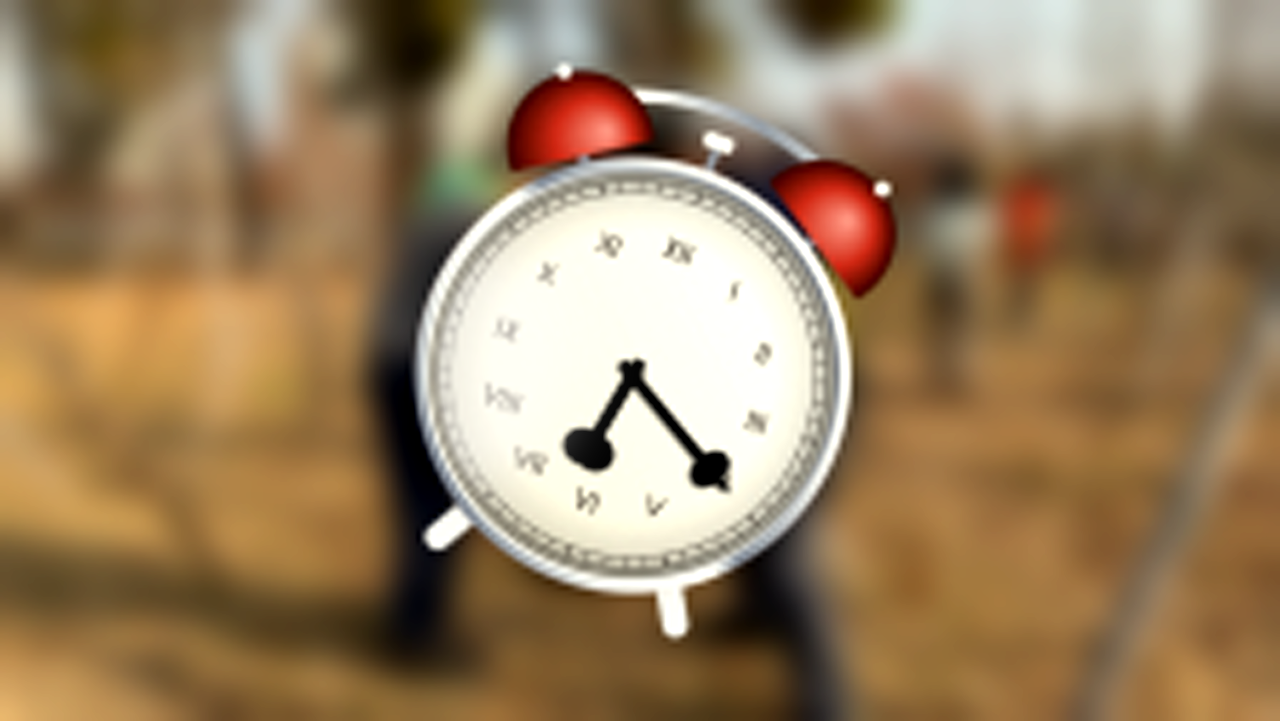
6:20
